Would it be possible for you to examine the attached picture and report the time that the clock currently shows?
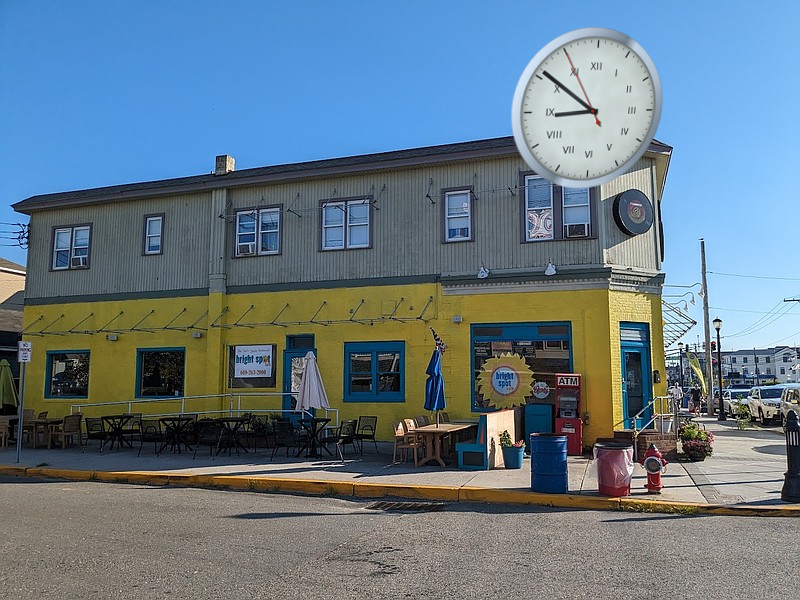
8:50:55
